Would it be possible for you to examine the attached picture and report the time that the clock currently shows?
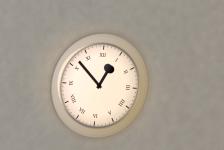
12:52
